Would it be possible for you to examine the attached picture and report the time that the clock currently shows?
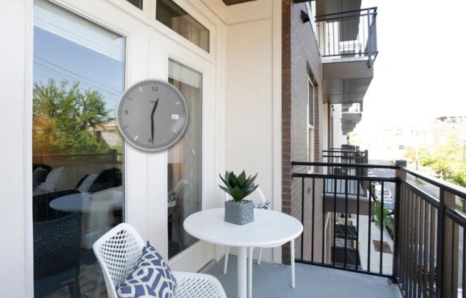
12:29
